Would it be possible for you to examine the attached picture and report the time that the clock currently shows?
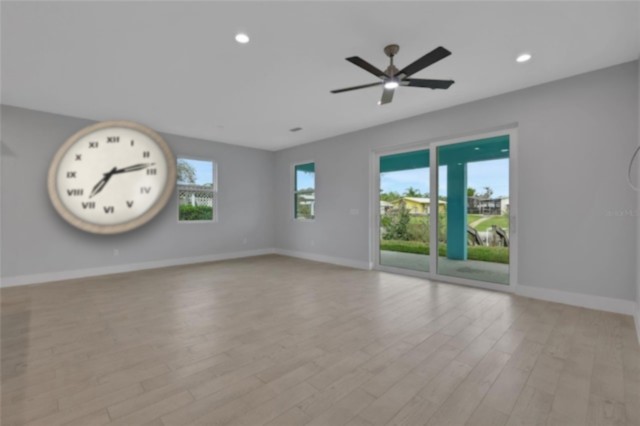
7:13
